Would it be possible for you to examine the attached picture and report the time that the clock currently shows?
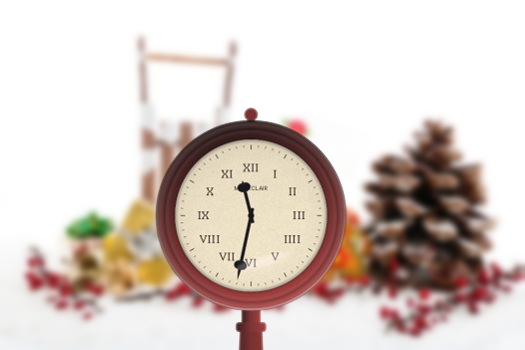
11:32
